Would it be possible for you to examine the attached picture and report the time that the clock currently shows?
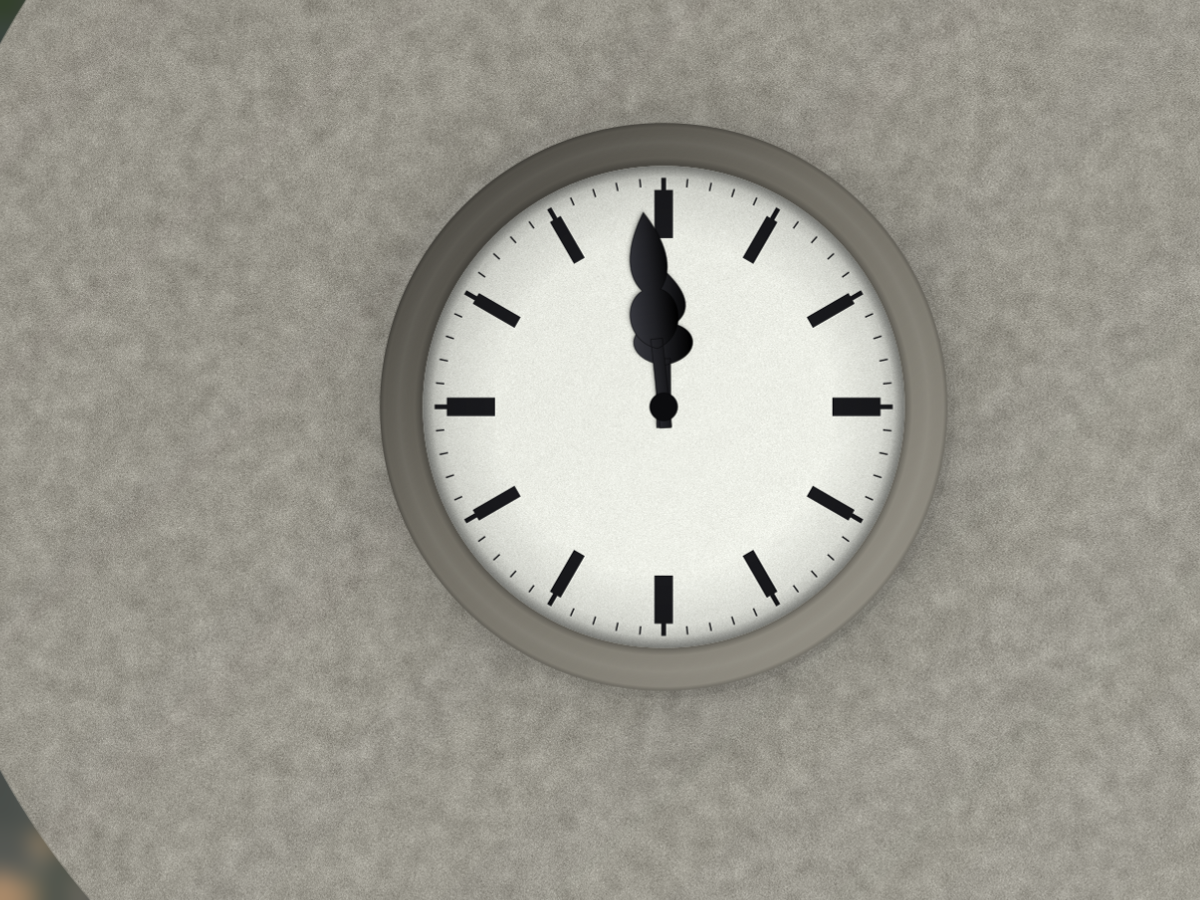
11:59
